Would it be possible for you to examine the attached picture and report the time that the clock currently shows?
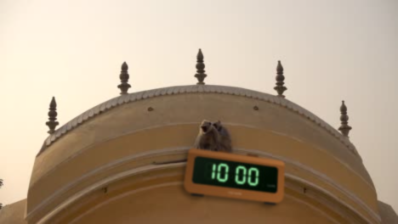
10:00
